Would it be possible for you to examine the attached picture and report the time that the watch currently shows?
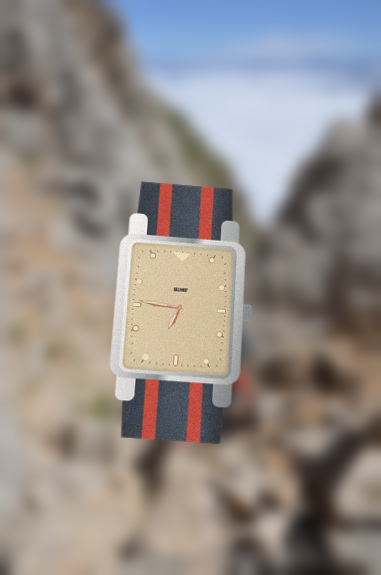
6:46
